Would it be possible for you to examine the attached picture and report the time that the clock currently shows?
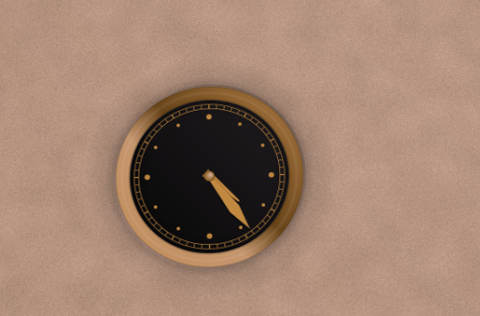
4:24
